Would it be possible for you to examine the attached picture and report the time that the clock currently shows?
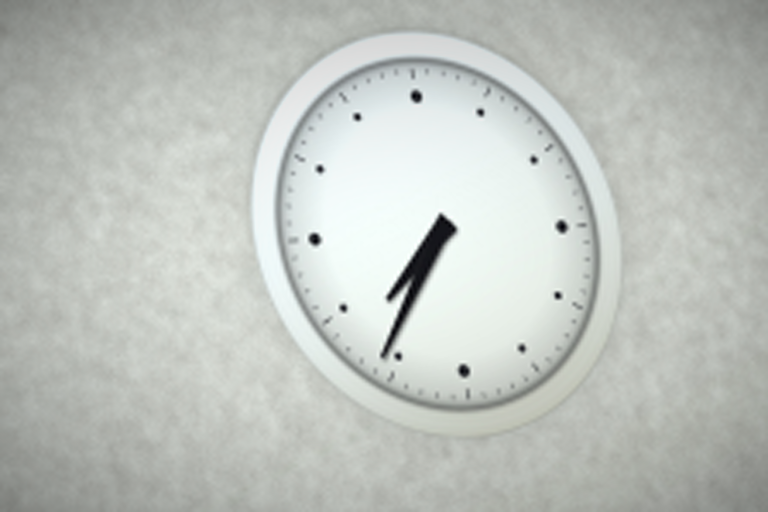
7:36
